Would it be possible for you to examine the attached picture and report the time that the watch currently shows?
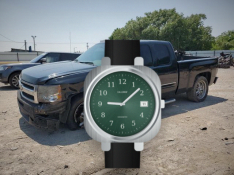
9:08
